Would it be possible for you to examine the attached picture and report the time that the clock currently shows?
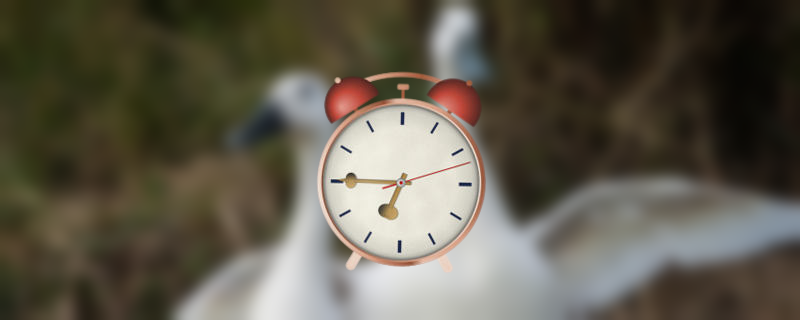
6:45:12
